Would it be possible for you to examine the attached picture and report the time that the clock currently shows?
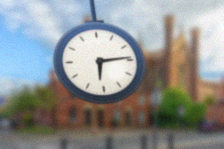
6:14
